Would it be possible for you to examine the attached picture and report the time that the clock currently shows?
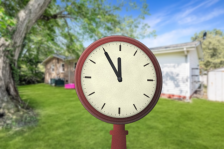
11:55
